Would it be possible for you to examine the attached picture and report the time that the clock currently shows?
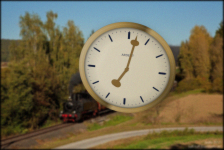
7:02
